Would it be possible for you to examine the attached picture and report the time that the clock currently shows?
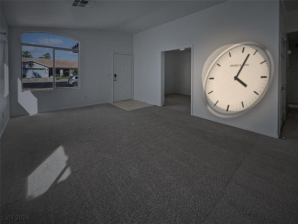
4:03
